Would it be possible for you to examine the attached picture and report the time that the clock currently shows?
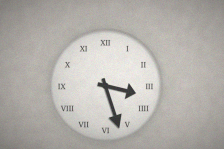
3:27
